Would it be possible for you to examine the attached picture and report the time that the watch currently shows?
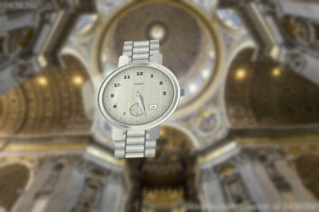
5:27
